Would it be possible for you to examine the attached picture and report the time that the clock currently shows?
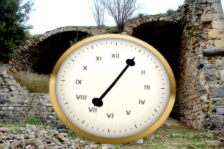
7:05
